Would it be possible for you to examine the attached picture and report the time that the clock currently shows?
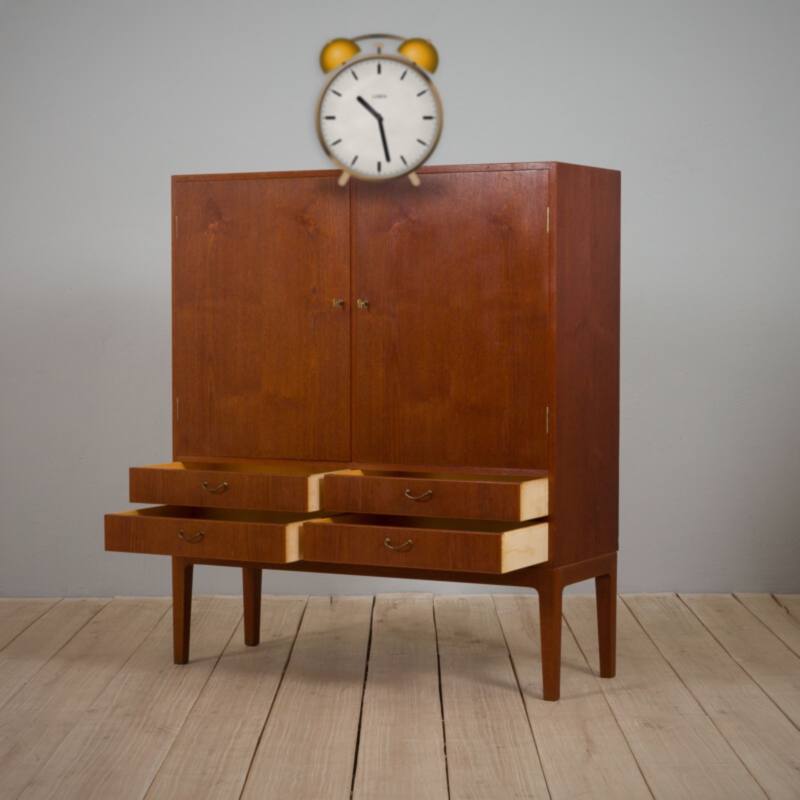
10:28
